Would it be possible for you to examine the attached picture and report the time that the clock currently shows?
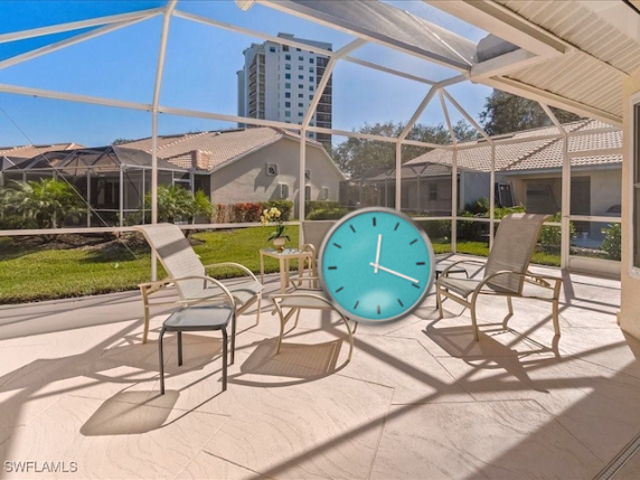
12:19
